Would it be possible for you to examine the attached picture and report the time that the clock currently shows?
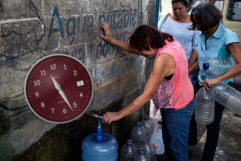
11:27
